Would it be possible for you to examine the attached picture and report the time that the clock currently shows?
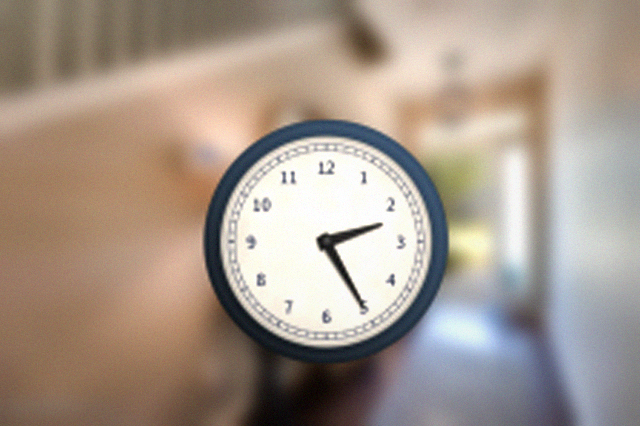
2:25
